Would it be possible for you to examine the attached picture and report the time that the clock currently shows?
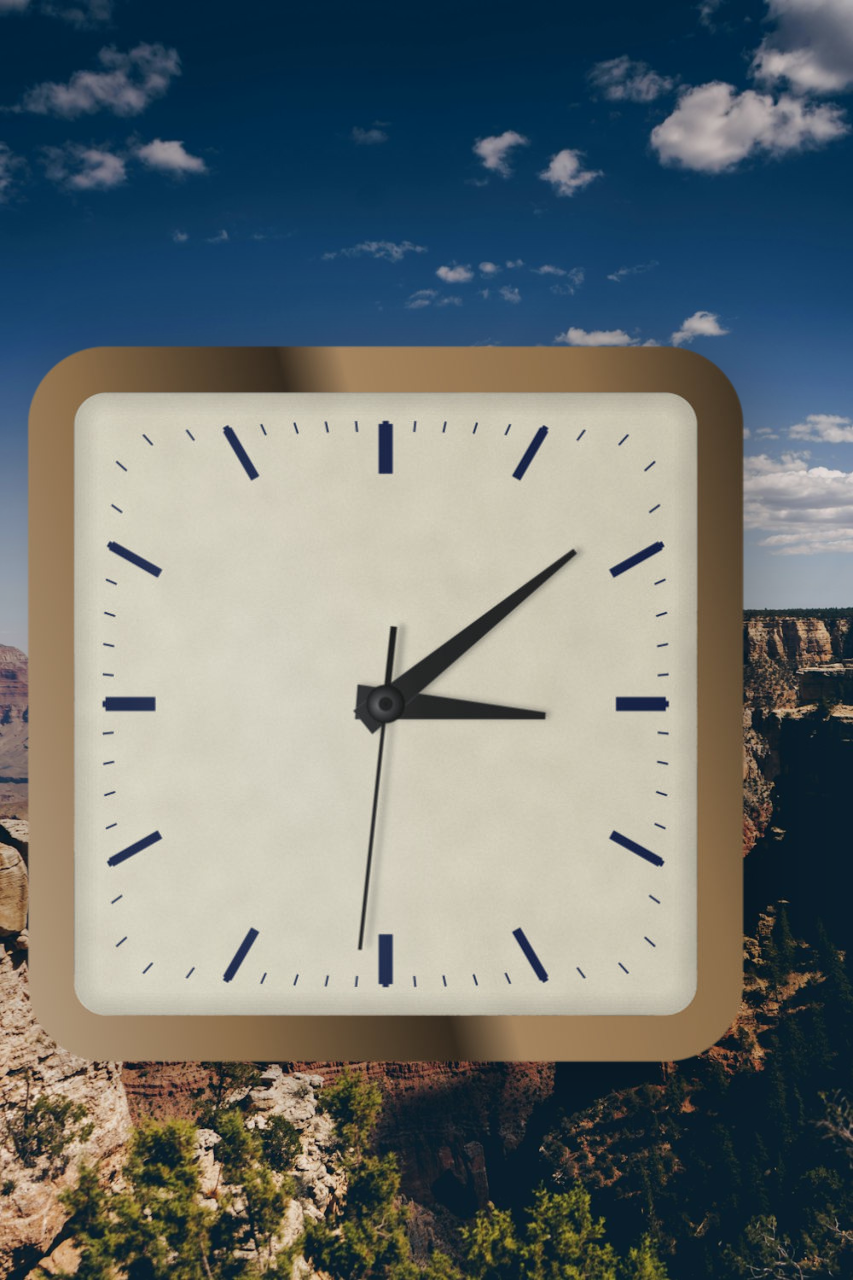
3:08:31
